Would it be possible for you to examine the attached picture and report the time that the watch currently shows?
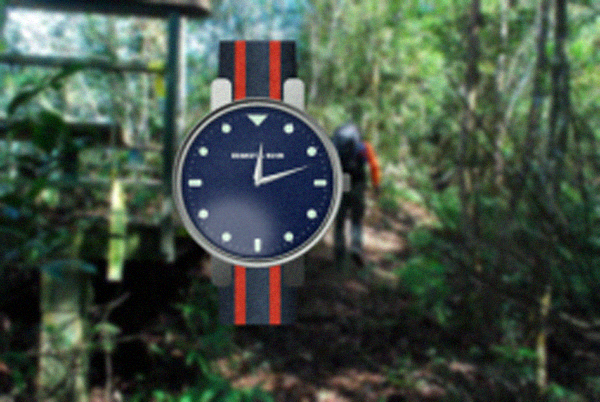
12:12
